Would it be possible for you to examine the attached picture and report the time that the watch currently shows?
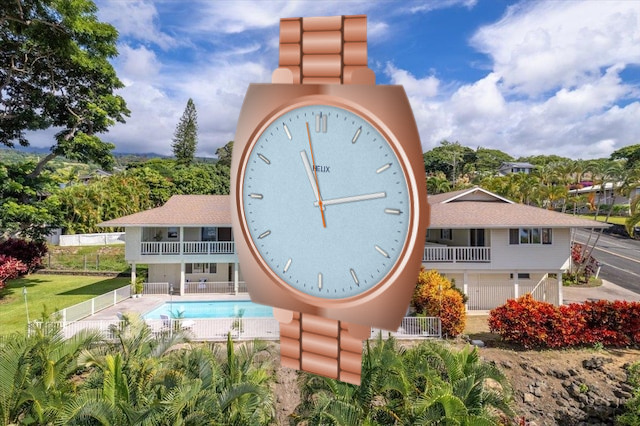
11:12:58
